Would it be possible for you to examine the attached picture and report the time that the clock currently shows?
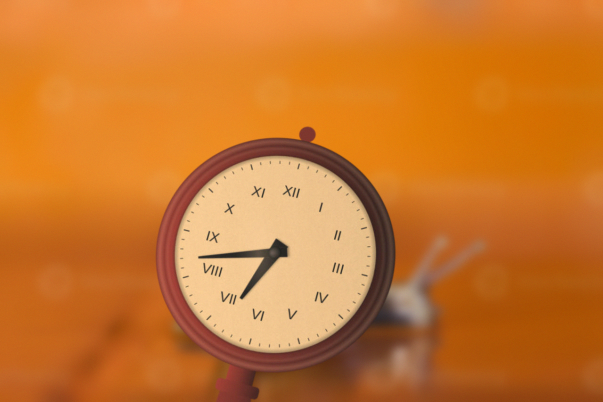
6:42
